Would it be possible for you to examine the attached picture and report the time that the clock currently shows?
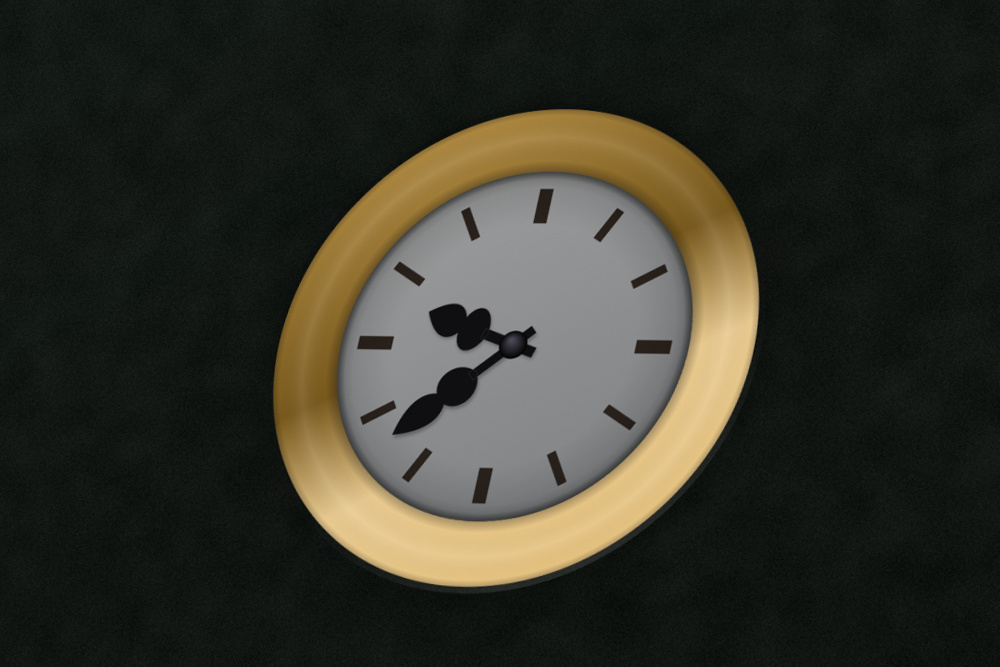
9:38
